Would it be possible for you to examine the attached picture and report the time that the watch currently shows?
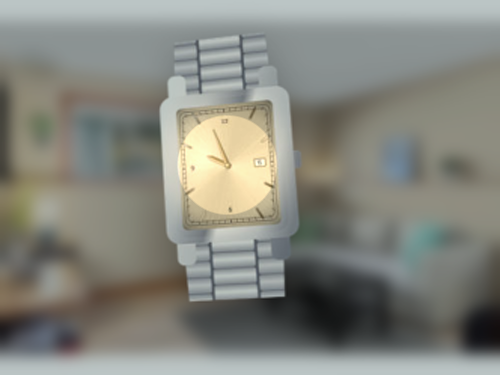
9:57
